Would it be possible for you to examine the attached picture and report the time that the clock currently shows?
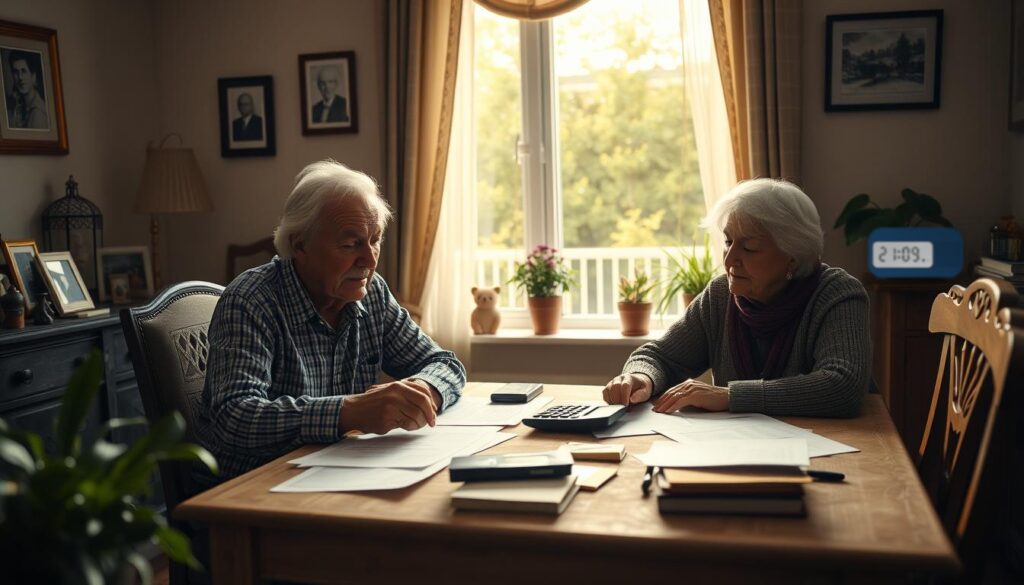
21:09
